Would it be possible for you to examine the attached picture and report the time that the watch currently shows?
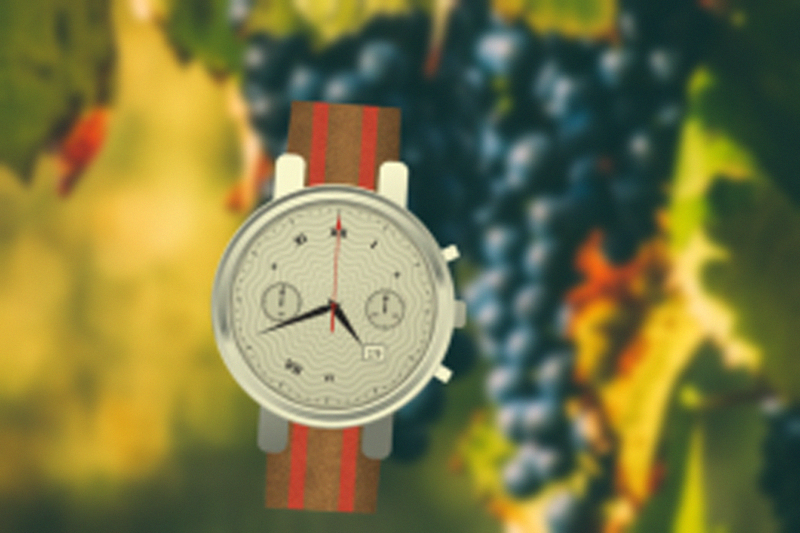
4:41
